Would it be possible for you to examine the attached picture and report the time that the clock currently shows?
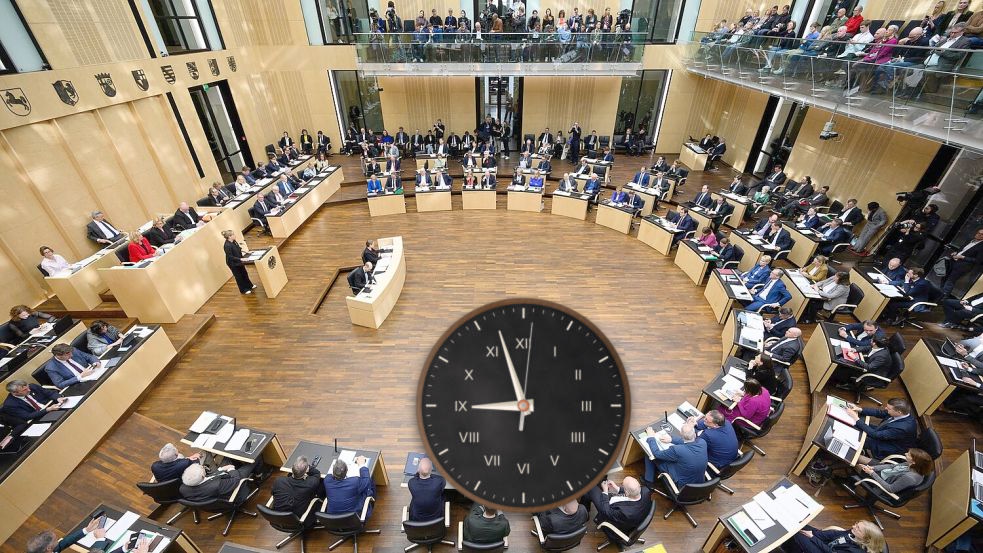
8:57:01
